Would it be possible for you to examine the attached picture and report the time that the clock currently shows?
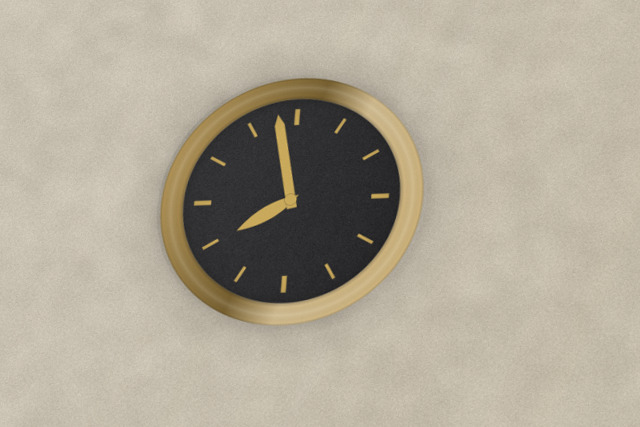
7:58
